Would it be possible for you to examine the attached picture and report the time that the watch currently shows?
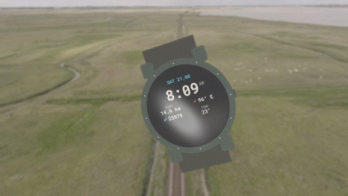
8:09
